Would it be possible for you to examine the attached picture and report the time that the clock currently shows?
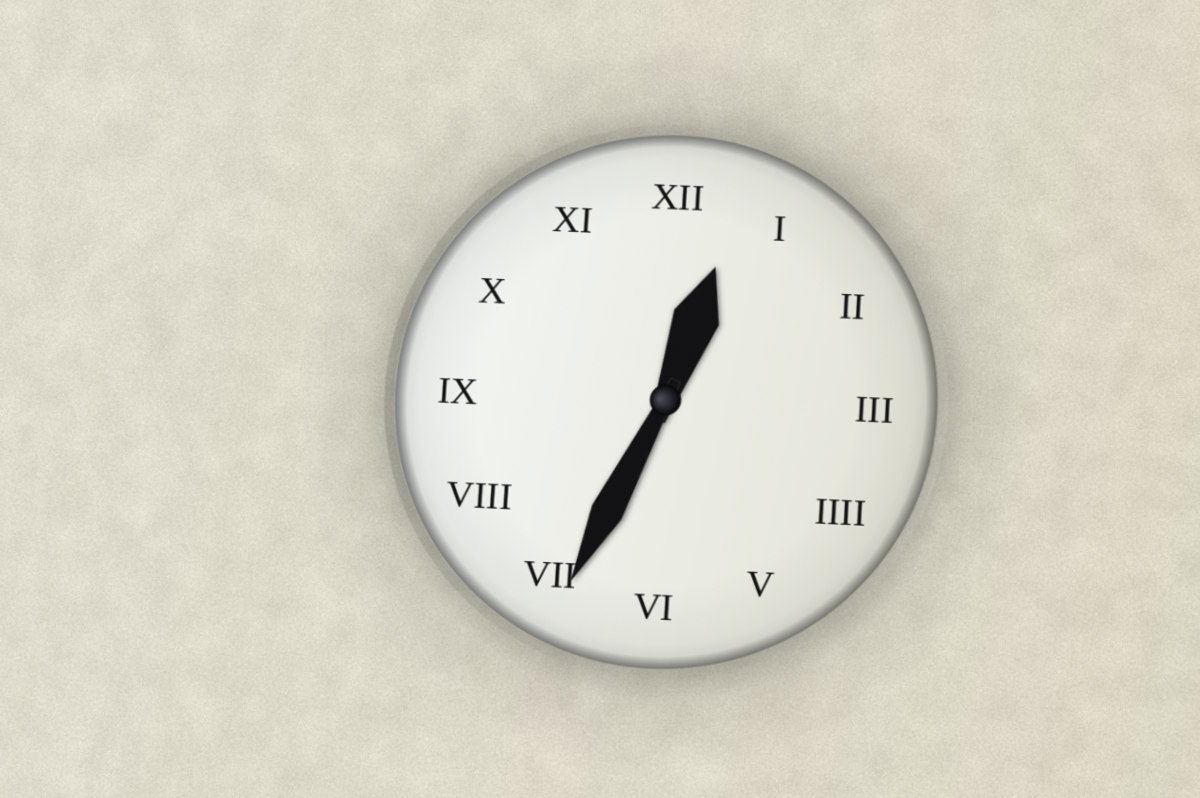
12:34
